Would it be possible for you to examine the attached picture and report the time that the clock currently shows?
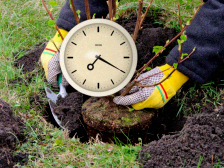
7:20
